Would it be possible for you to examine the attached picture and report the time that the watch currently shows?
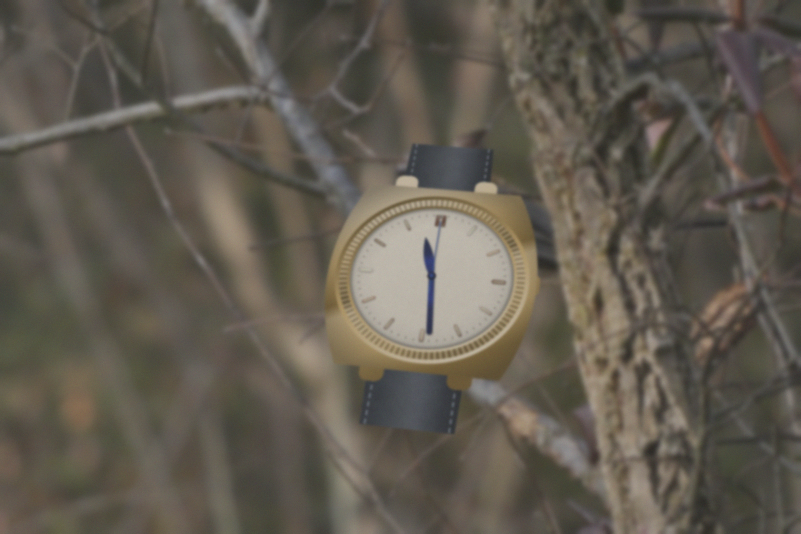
11:29:00
